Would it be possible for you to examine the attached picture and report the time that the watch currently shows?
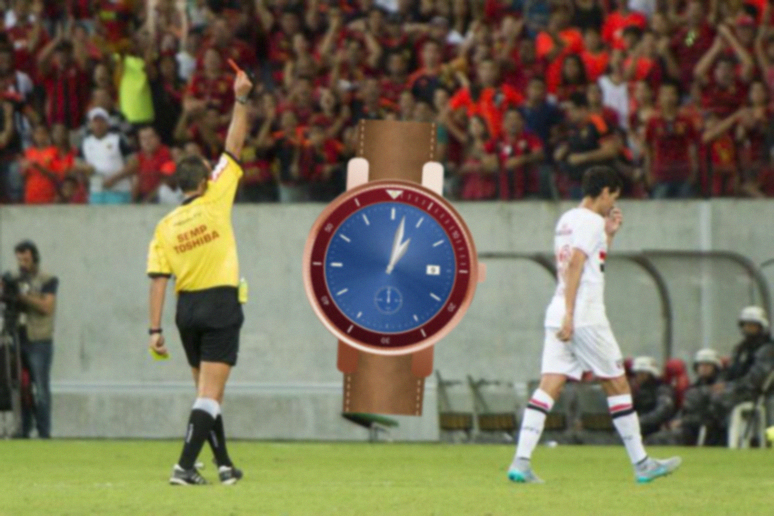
1:02
